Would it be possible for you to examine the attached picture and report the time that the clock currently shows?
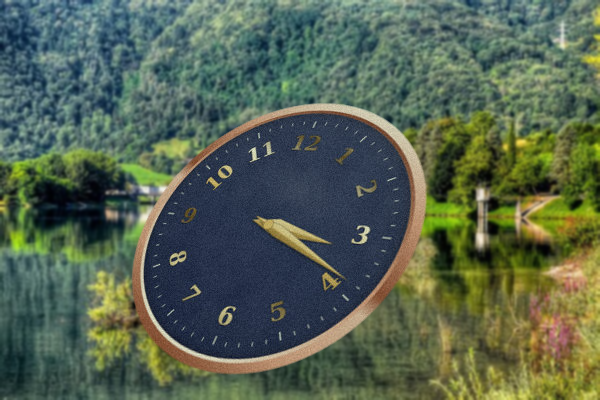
3:19
